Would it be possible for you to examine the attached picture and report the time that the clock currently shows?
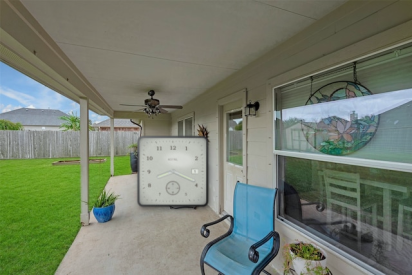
8:19
